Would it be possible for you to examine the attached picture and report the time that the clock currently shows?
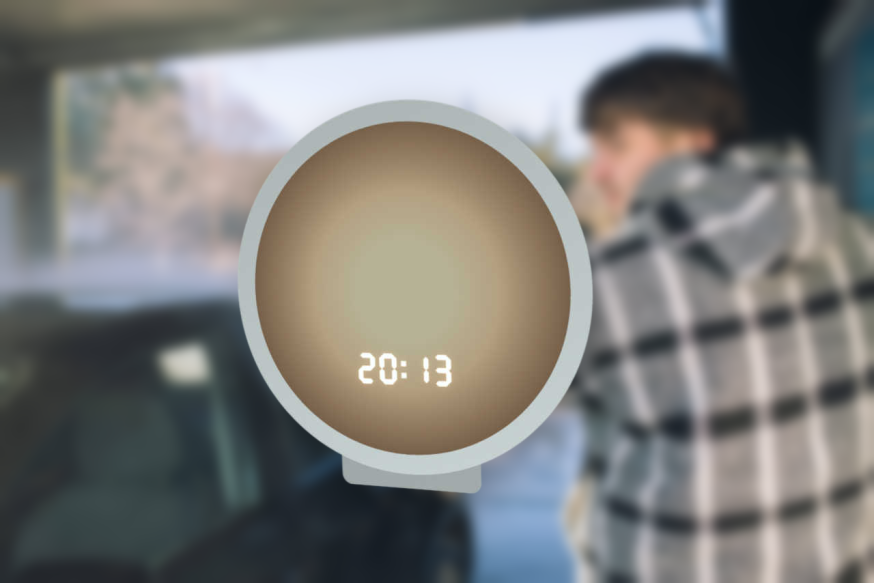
20:13
